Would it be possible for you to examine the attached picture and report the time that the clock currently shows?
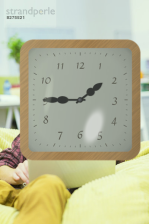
1:45
